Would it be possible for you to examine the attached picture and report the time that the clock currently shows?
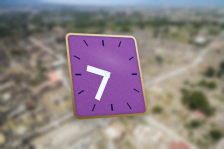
9:35
